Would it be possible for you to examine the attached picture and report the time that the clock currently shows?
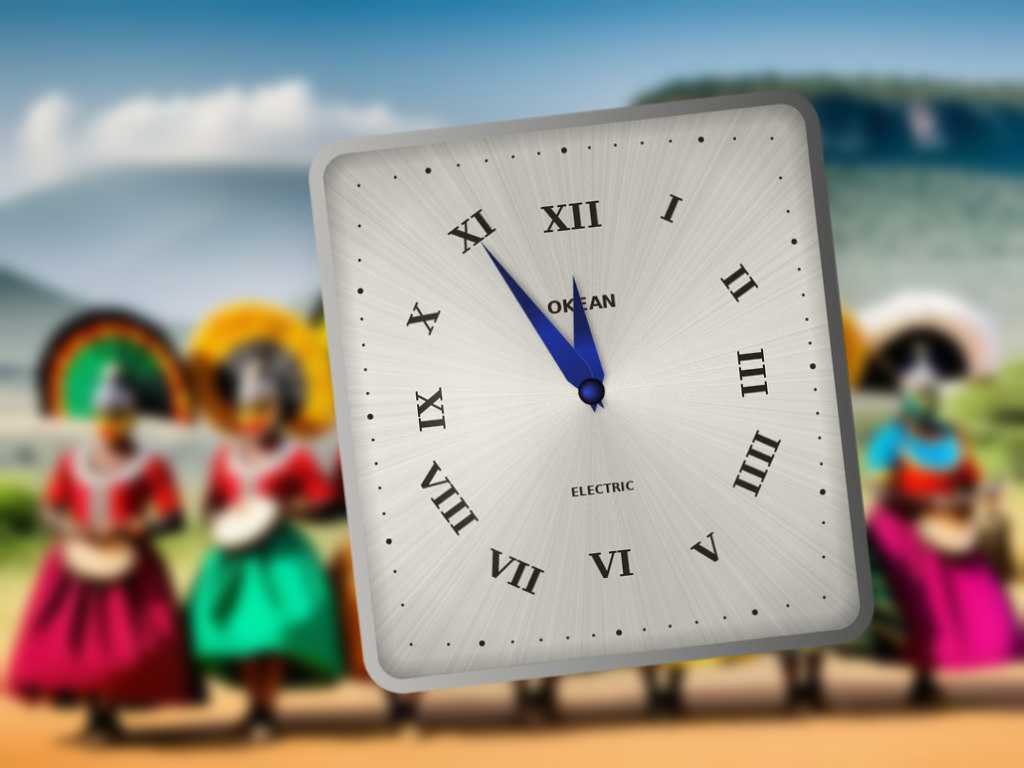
11:55
